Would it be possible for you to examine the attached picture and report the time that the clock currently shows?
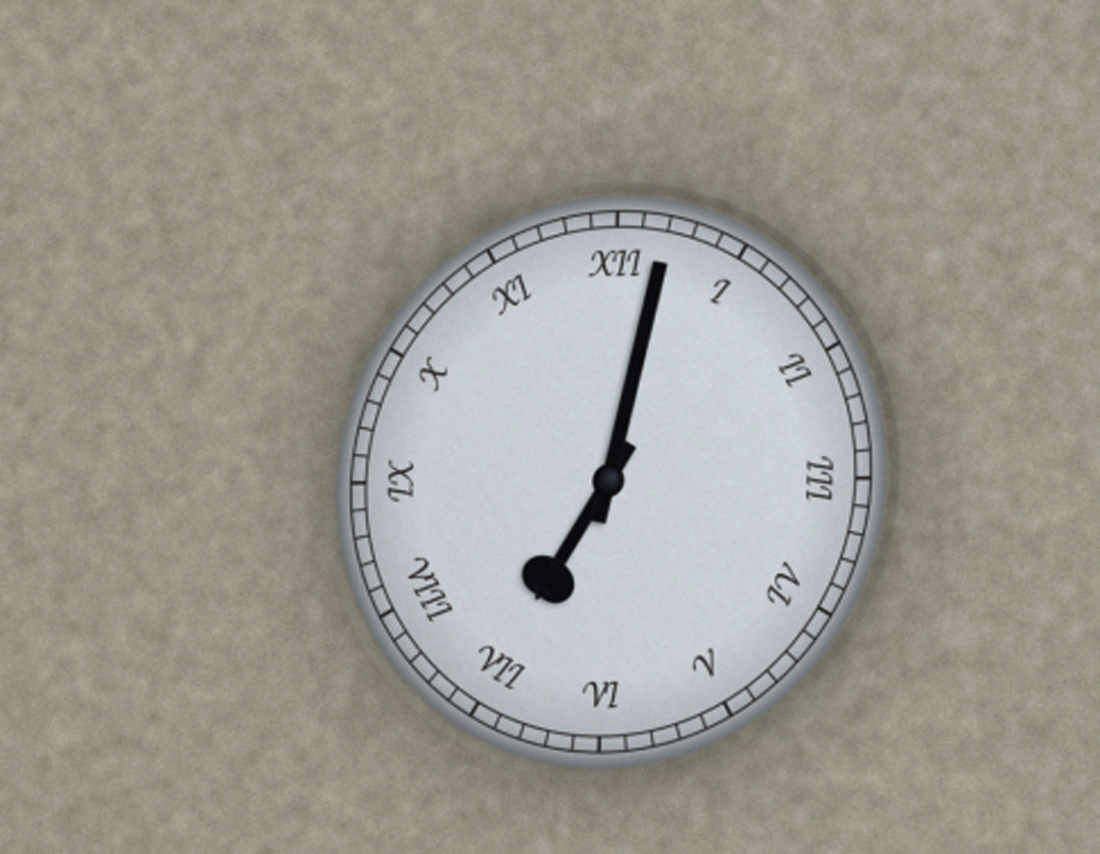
7:02
